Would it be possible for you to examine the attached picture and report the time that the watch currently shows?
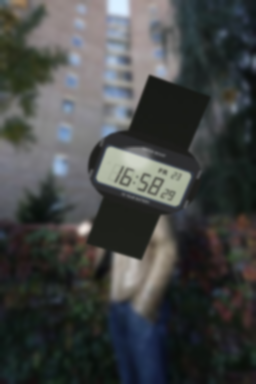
16:58
